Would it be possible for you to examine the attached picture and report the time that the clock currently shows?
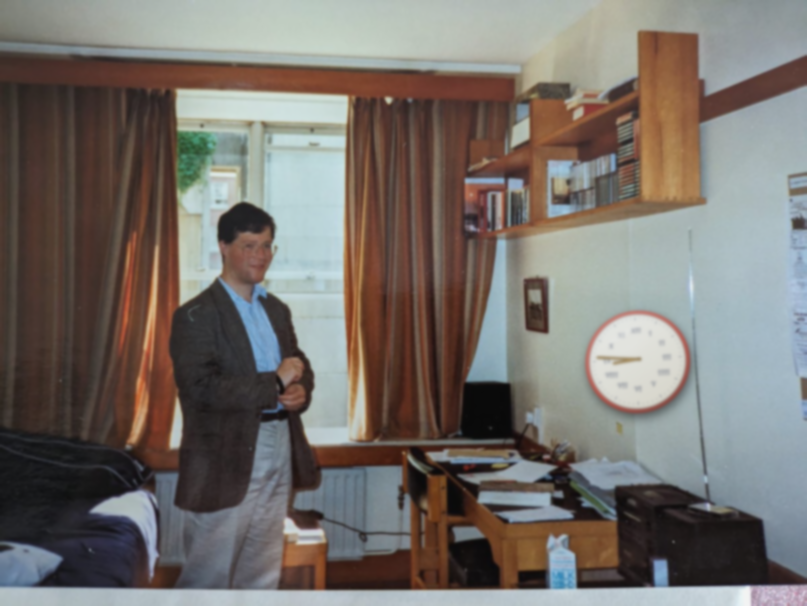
8:46
